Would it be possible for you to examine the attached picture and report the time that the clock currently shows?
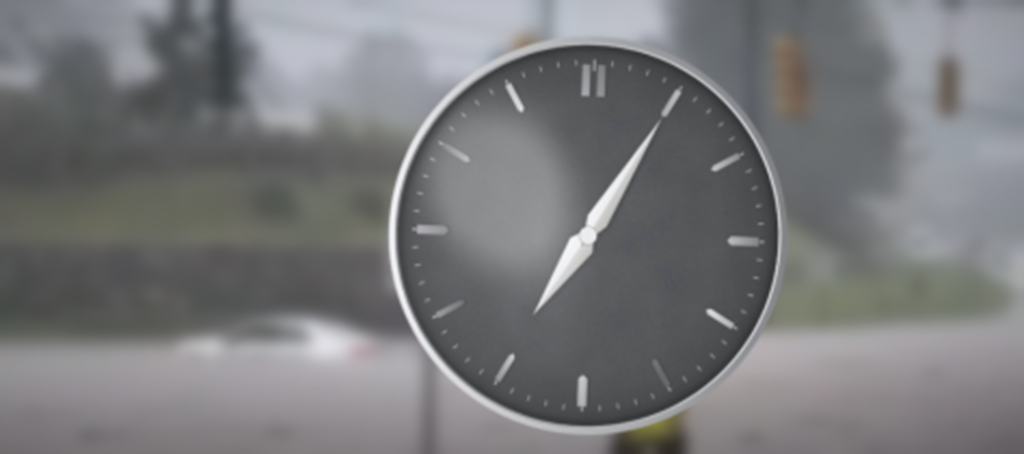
7:05
